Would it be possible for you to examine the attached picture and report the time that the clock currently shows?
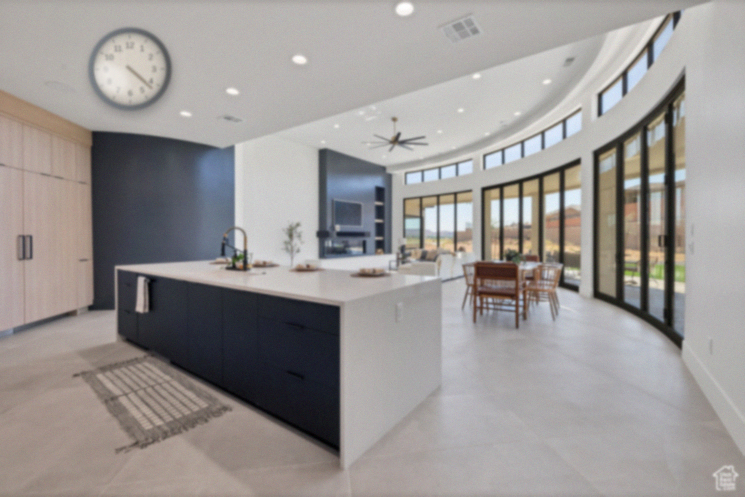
4:22
